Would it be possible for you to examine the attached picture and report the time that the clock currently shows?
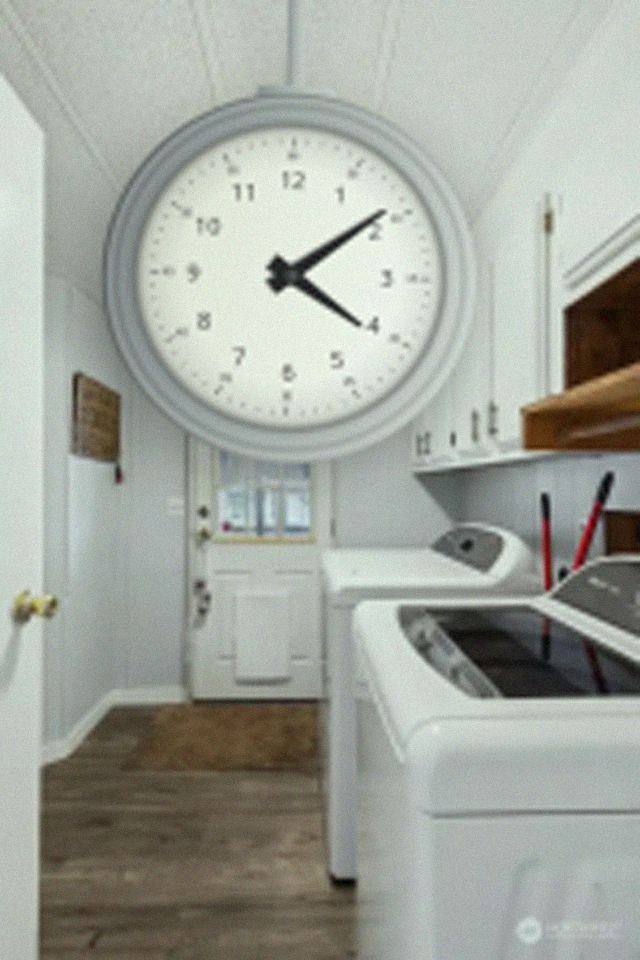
4:09
